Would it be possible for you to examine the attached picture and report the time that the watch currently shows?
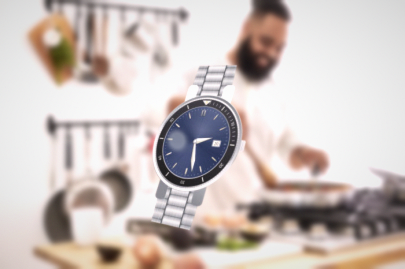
2:28
